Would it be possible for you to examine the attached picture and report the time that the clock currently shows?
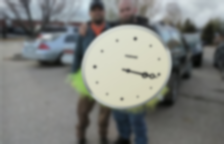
3:16
